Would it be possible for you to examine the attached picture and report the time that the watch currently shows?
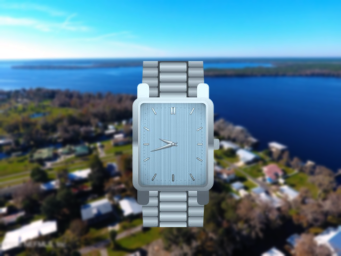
9:42
